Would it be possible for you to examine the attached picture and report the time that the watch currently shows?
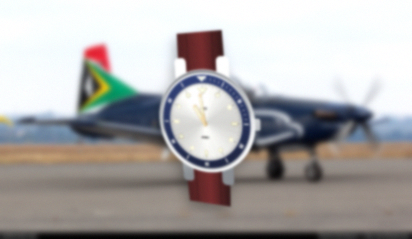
10:59
